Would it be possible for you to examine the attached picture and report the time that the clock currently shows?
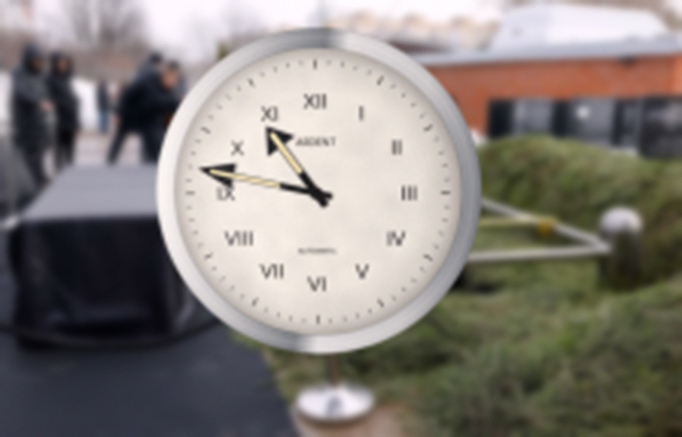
10:47
